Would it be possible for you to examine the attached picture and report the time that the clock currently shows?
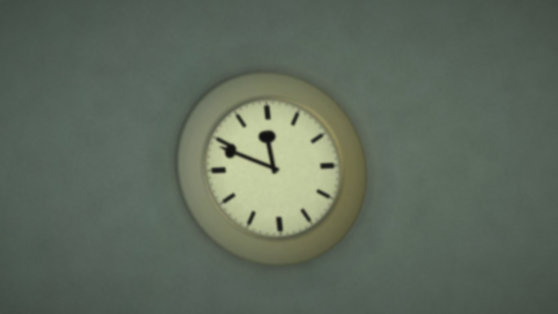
11:49
